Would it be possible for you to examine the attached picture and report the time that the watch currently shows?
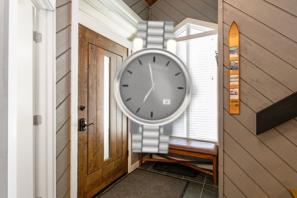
6:58
